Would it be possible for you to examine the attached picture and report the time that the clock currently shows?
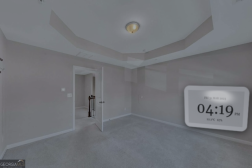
4:19
